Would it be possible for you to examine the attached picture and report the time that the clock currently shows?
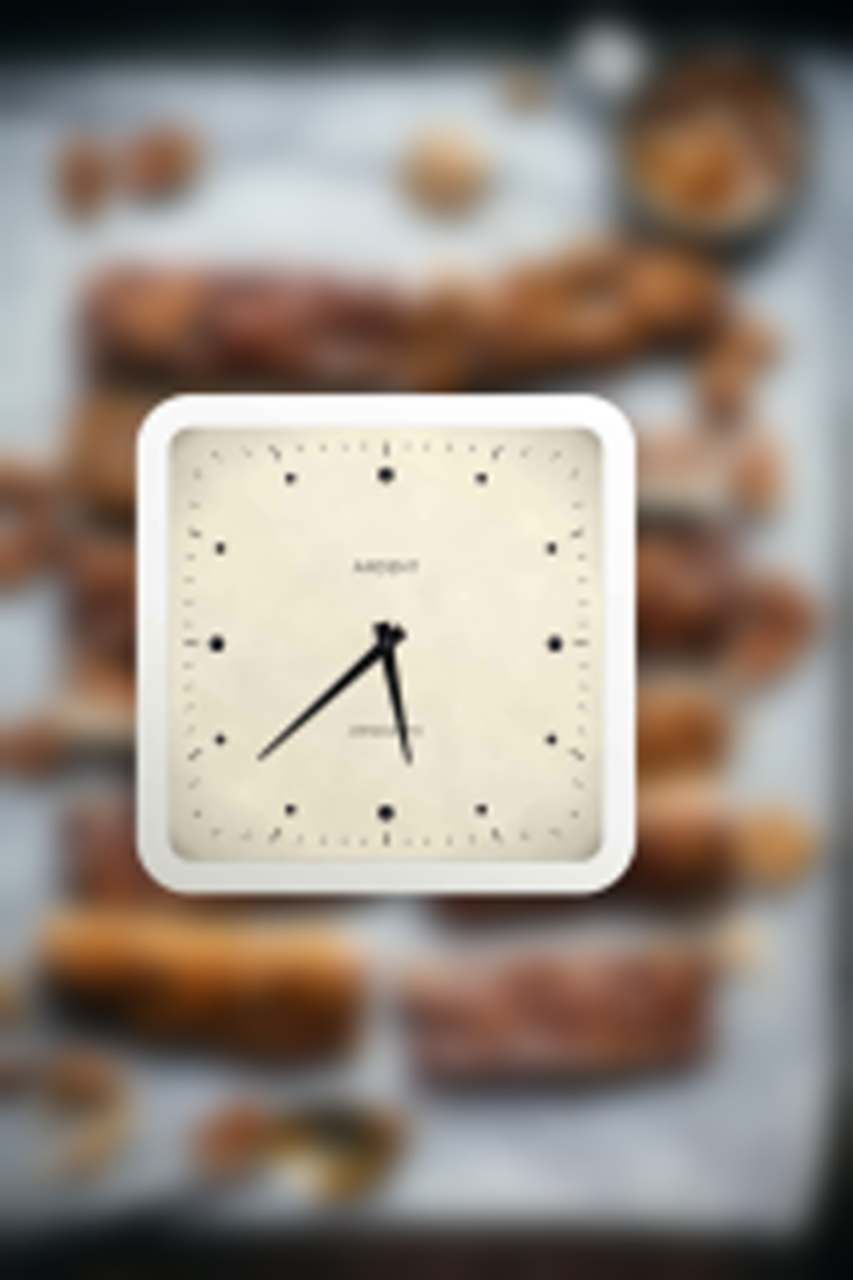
5:38
